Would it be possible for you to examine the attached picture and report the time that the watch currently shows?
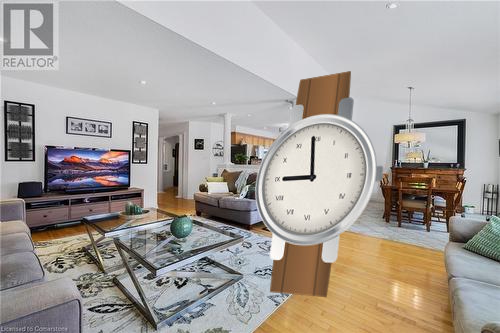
8:59
